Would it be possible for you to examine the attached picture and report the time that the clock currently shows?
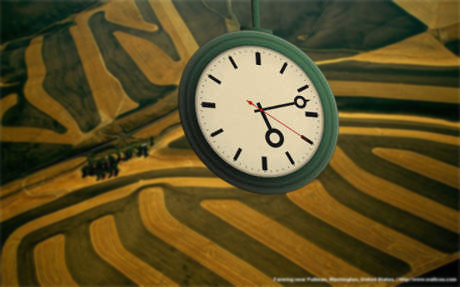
5:12:20
